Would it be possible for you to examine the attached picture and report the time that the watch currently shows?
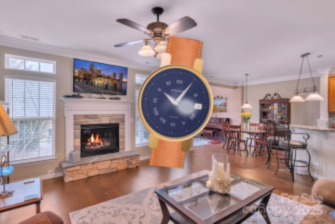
10:05
